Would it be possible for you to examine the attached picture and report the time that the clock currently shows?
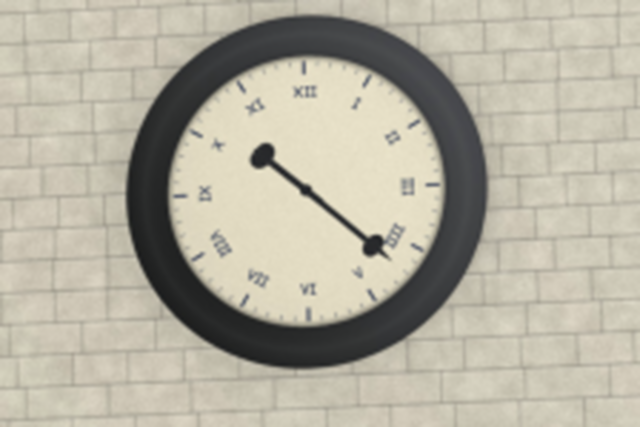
10:22
